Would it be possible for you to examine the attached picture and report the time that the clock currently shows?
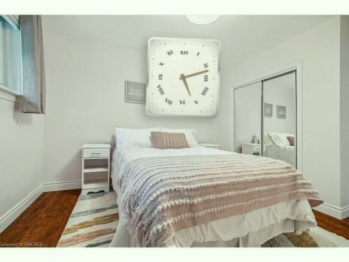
5:12
